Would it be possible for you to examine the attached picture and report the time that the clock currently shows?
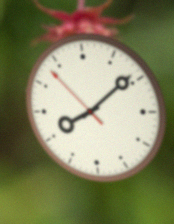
8:08:53
